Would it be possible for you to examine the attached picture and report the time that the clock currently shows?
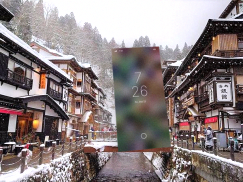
7:26
